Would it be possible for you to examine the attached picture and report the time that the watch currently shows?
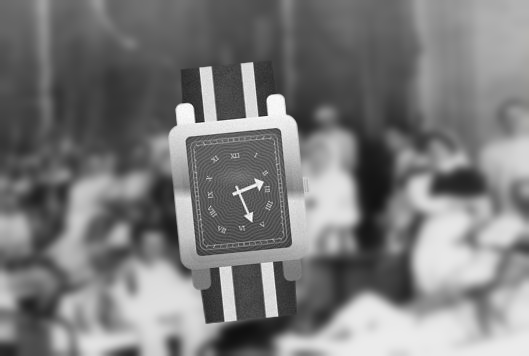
2:27
